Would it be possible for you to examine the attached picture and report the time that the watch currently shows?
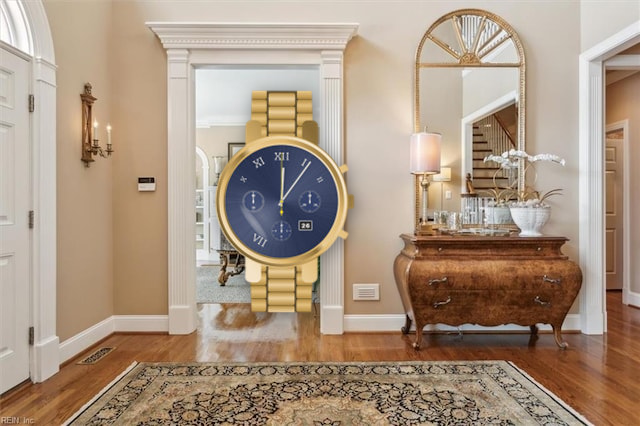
12:06
